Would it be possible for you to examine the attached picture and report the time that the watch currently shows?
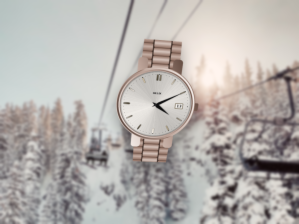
4:10
